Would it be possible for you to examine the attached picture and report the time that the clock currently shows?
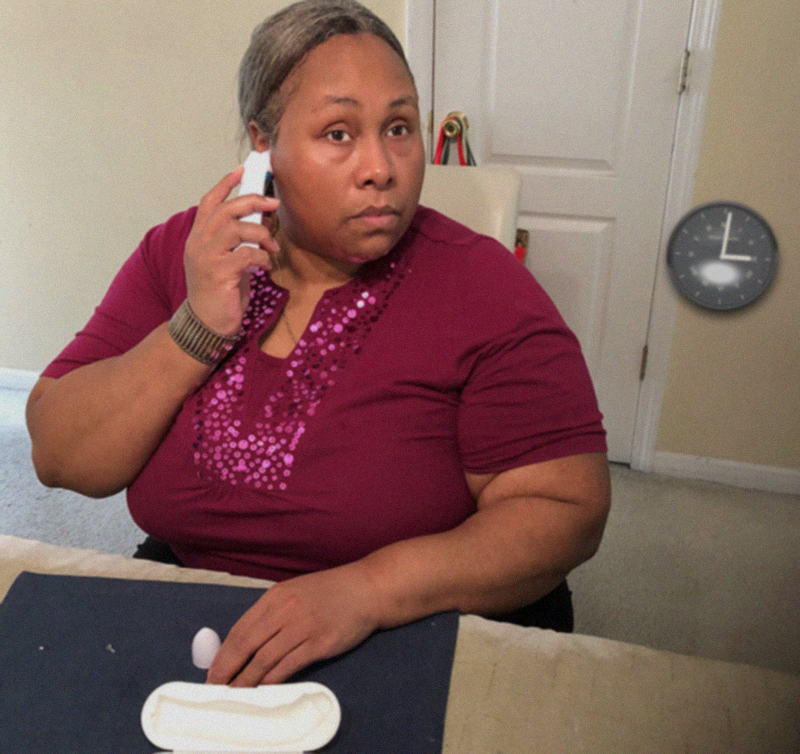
3:01
